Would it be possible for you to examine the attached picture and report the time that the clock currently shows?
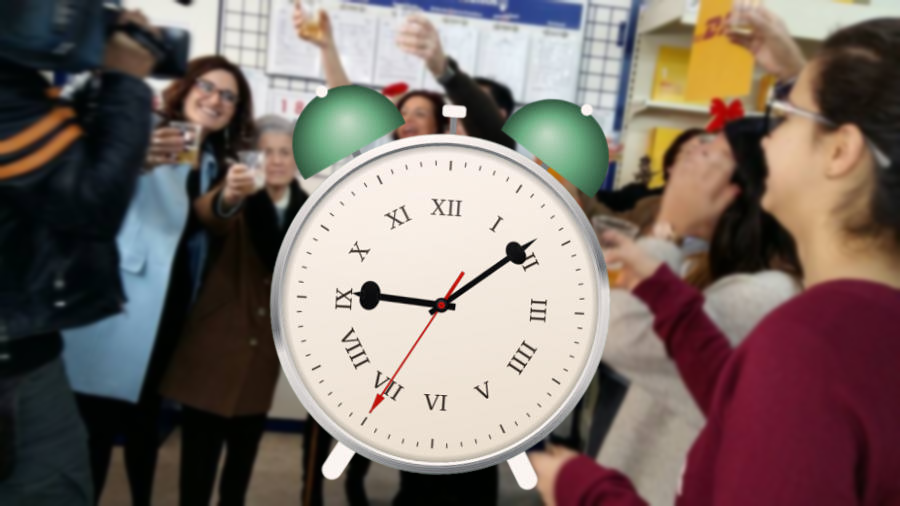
9:08:35
